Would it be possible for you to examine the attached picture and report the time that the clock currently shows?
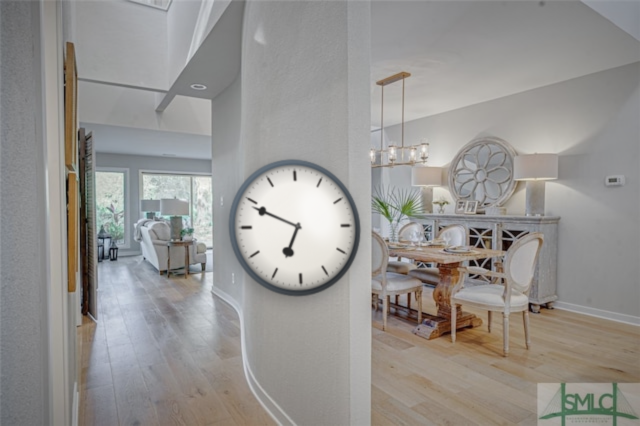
6:49
